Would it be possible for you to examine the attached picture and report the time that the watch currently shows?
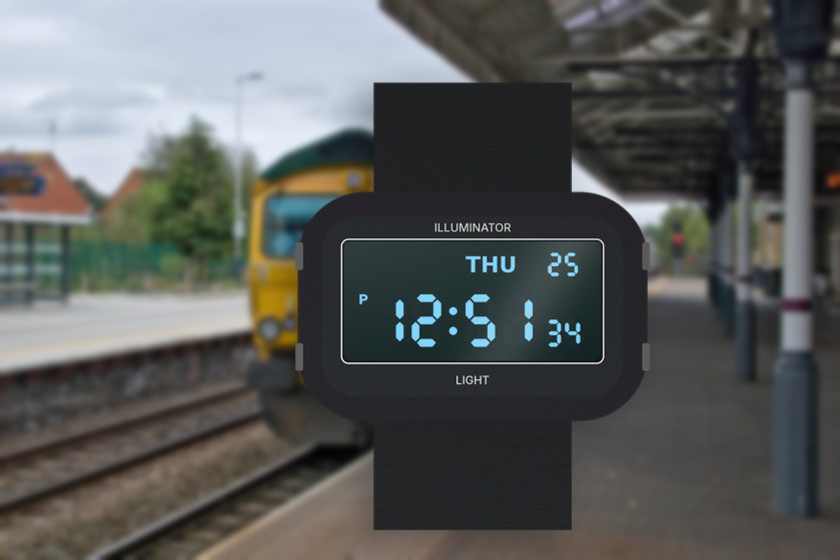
12:51:34
